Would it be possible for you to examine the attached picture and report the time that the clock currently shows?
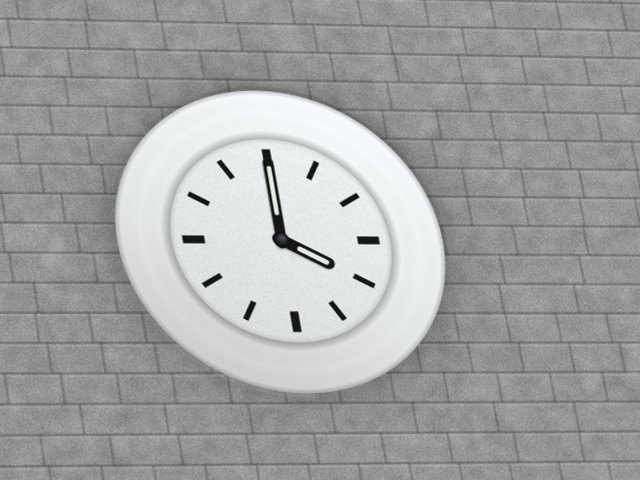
4:00
